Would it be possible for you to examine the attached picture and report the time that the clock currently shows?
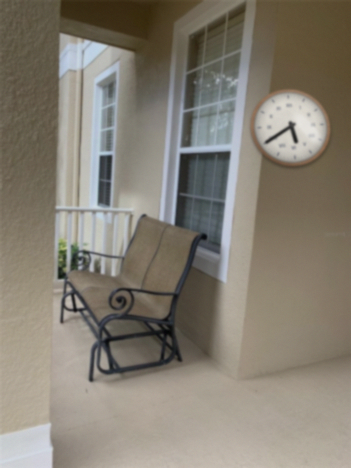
5:40
